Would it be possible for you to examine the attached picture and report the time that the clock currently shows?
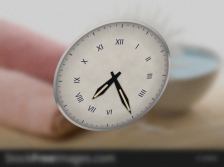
7:25
